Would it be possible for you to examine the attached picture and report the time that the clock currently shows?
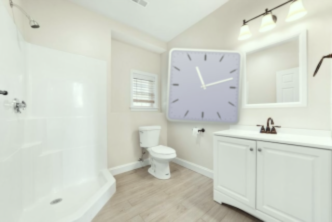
11:12
